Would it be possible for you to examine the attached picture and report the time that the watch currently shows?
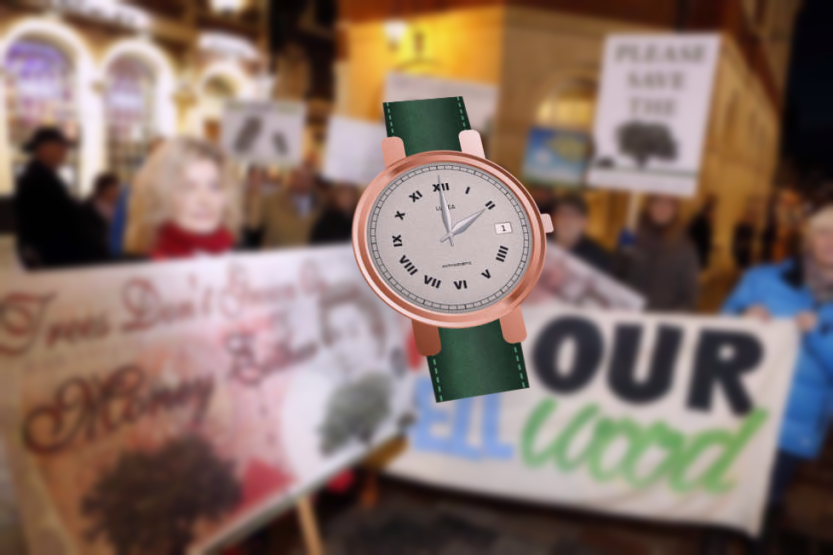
2:00
